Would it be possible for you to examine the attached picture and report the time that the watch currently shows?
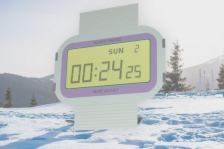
0:24:25
